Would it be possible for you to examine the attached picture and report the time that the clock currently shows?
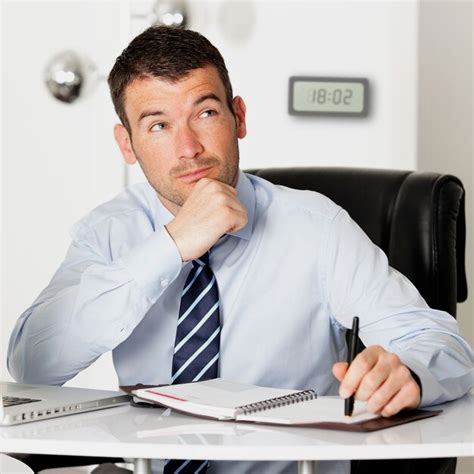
18:02
